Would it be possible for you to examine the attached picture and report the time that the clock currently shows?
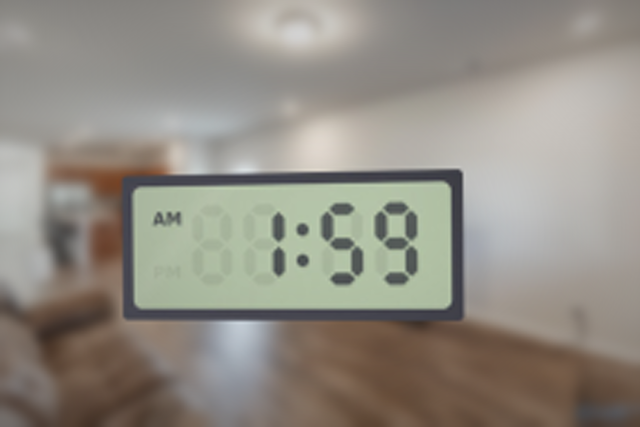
1:59
